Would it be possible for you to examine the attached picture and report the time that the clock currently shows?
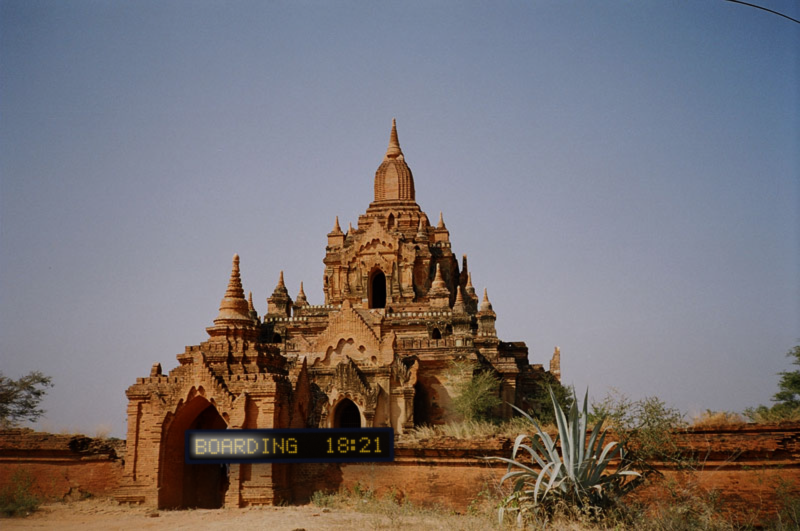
18:21
